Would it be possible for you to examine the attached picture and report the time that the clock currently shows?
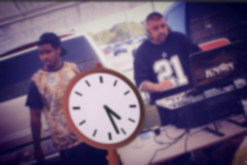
4:27
